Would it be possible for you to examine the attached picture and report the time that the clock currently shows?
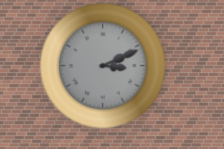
3:11
